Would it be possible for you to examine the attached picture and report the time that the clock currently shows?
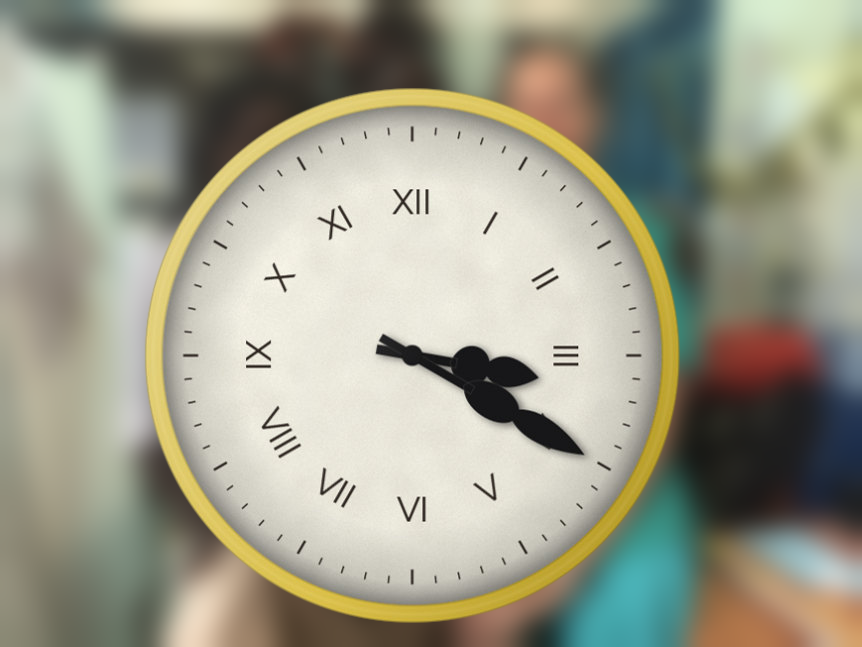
3:20
